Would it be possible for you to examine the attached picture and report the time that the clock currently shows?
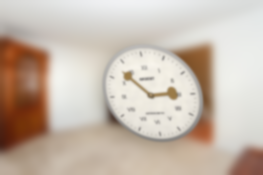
2:53
